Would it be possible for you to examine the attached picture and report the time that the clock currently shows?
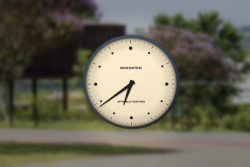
6:39
